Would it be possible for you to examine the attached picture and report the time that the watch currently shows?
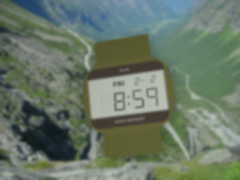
8:59
